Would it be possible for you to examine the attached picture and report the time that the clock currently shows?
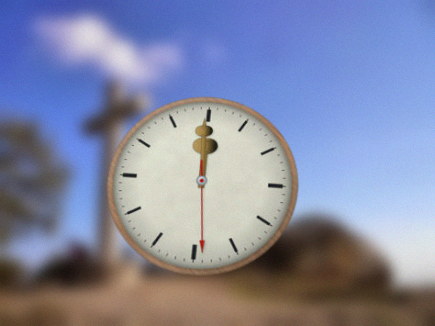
11:59:29
